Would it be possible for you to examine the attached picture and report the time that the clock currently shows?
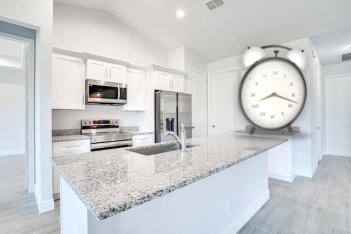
8:18
